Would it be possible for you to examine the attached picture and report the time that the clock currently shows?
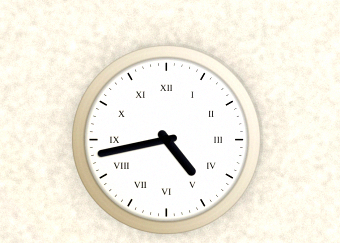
4:43
